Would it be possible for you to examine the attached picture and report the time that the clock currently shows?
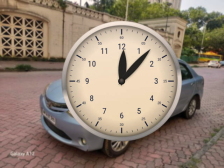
12:07
